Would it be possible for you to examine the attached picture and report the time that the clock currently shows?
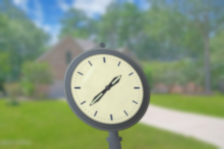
1:38
